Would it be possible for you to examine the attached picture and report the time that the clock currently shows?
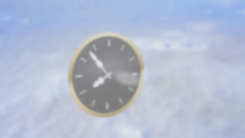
7:53
